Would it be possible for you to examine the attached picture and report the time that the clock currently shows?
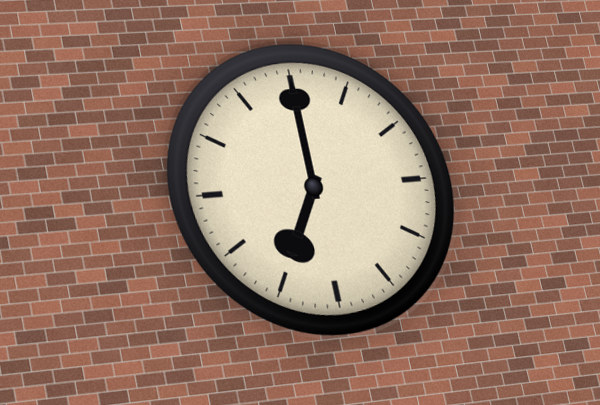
7:00
